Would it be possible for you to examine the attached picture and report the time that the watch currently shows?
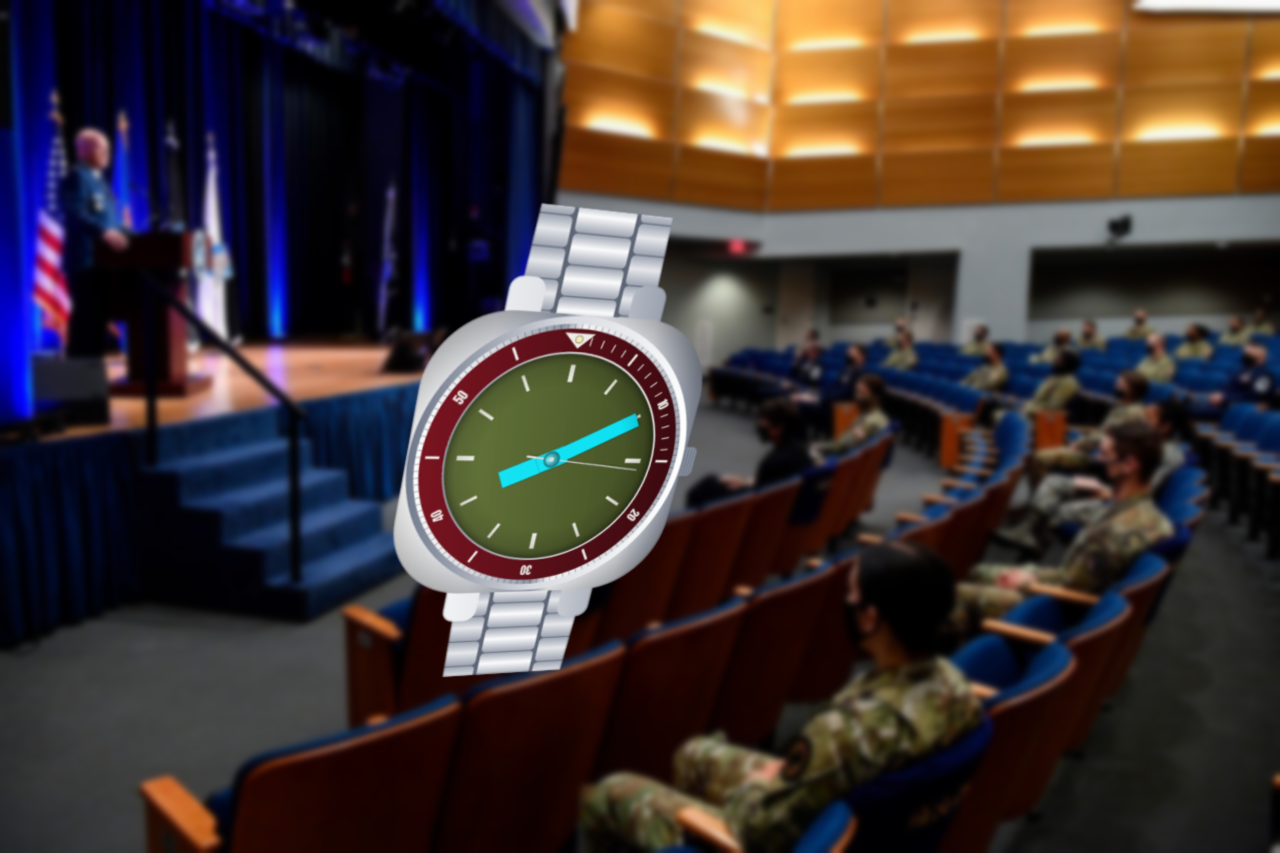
8:10:16
